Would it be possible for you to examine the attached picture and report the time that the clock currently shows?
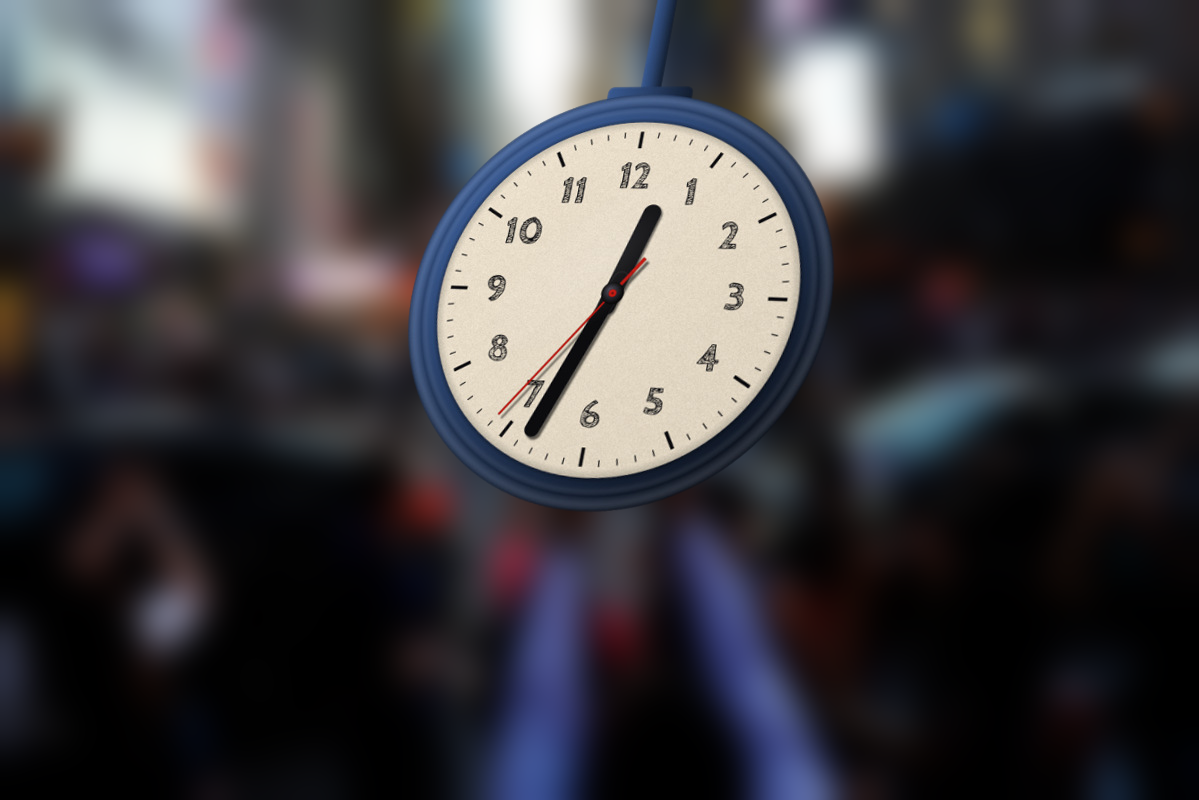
12:33:36
